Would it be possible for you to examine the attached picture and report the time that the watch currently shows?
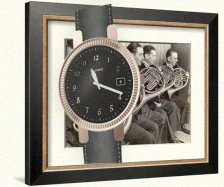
11:19
